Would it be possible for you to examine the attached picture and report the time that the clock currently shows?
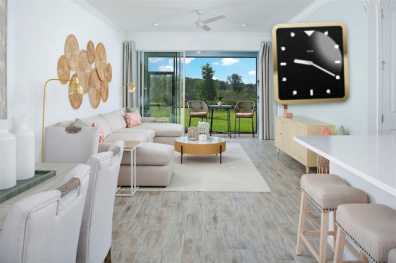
9:20
